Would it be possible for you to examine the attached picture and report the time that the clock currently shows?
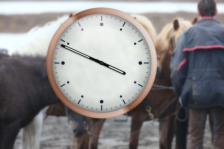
3:49
